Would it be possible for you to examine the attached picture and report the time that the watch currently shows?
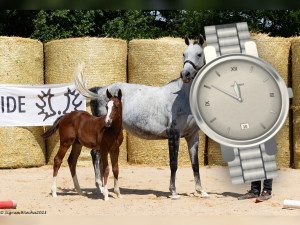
11:51
